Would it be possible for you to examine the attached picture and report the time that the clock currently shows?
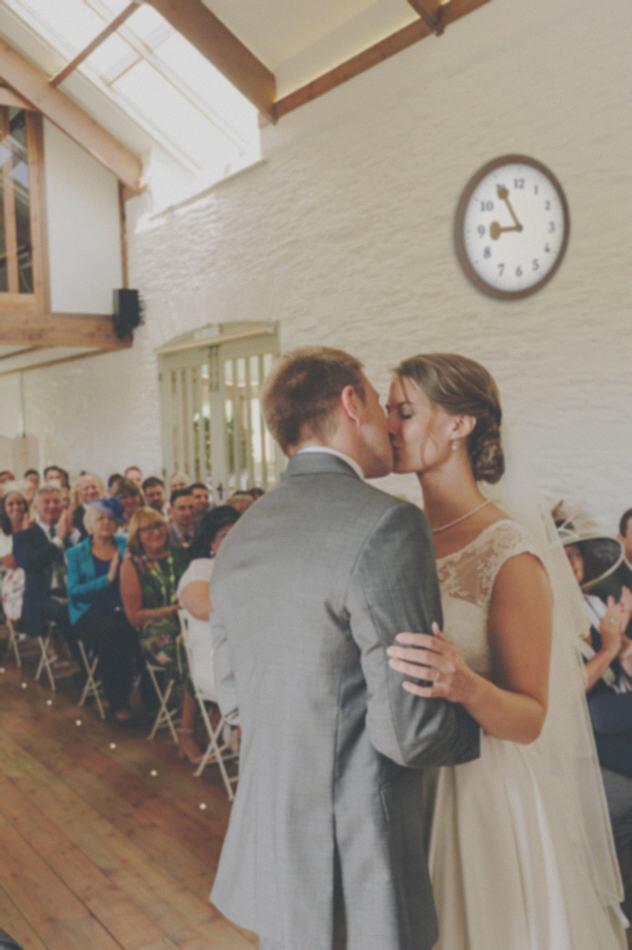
8:55
